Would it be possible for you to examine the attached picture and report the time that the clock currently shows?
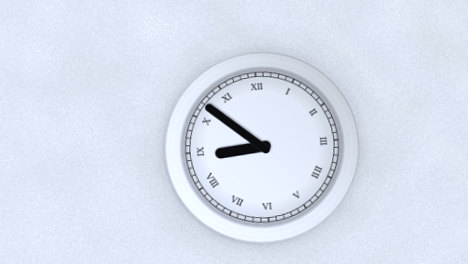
8:52
